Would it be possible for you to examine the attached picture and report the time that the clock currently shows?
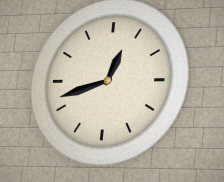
12:42
